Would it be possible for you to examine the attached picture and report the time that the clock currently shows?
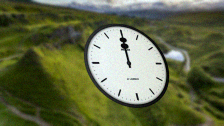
12:00
